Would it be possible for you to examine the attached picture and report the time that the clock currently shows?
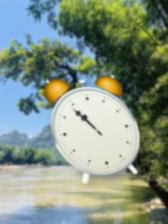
10:54
